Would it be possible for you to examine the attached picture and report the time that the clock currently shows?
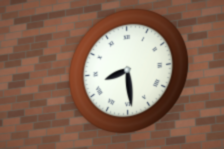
8:29
